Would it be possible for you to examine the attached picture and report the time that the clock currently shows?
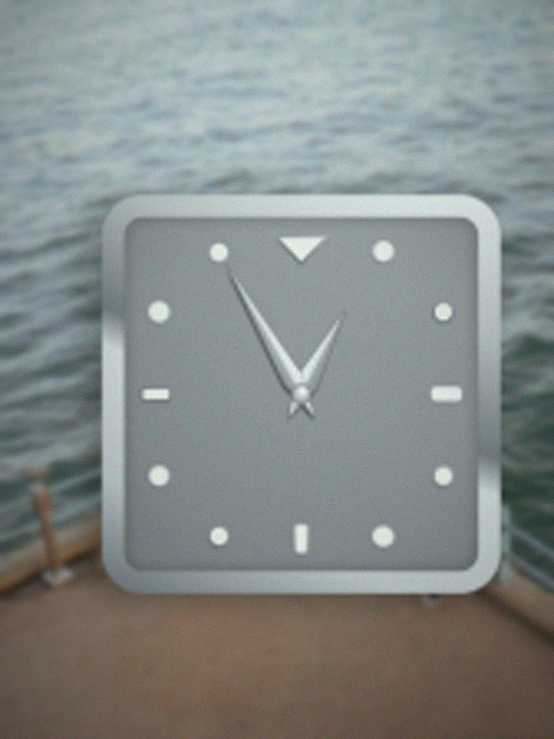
12:55
